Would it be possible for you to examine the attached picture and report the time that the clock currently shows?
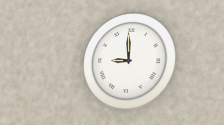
8:59
